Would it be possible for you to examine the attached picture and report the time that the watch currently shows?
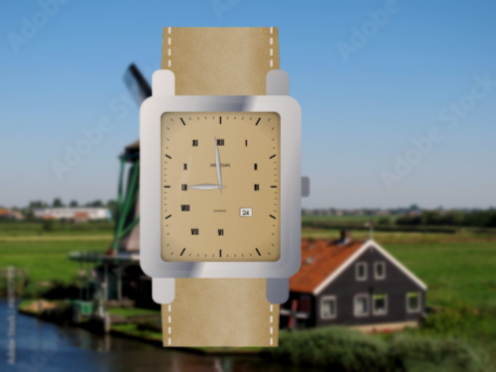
8:59
